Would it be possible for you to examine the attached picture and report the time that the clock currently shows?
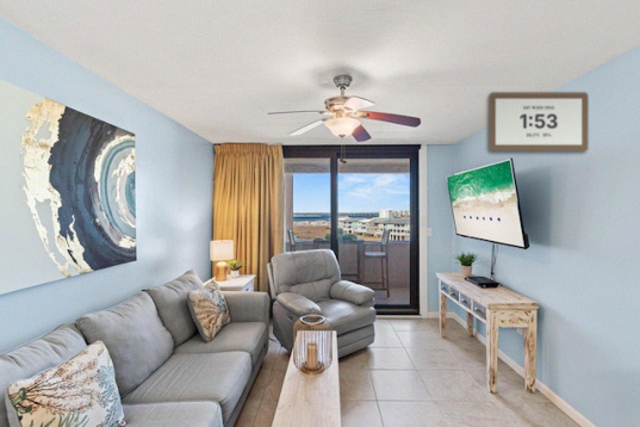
1:53
